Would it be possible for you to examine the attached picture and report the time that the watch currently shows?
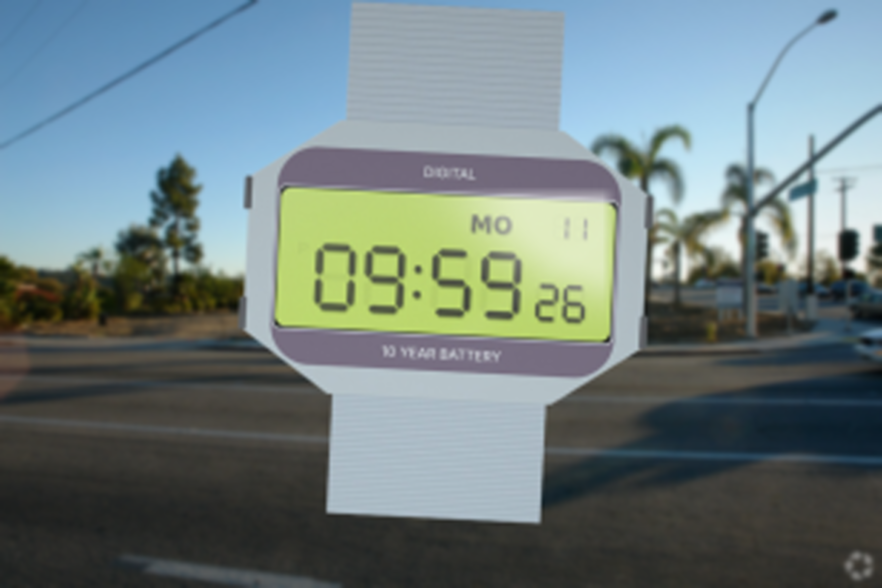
9:59:26
